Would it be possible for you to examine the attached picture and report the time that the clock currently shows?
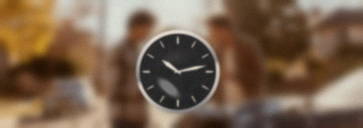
10:13
